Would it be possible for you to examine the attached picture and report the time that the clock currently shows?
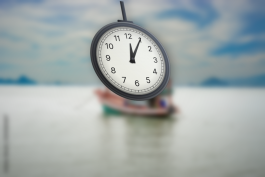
12:05
